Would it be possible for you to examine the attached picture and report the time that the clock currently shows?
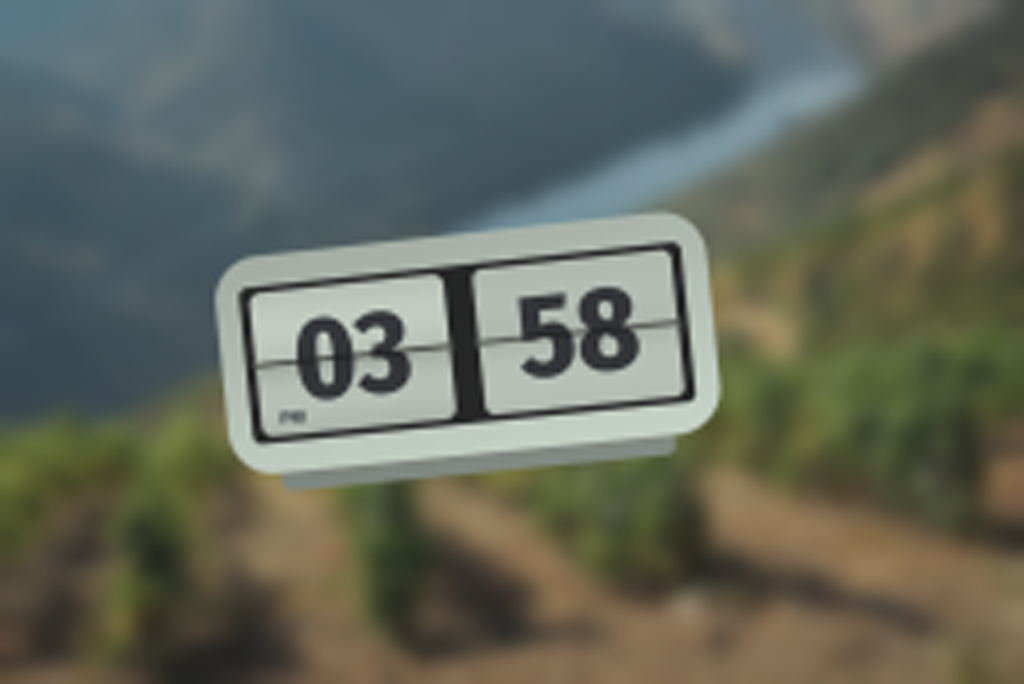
3:58
